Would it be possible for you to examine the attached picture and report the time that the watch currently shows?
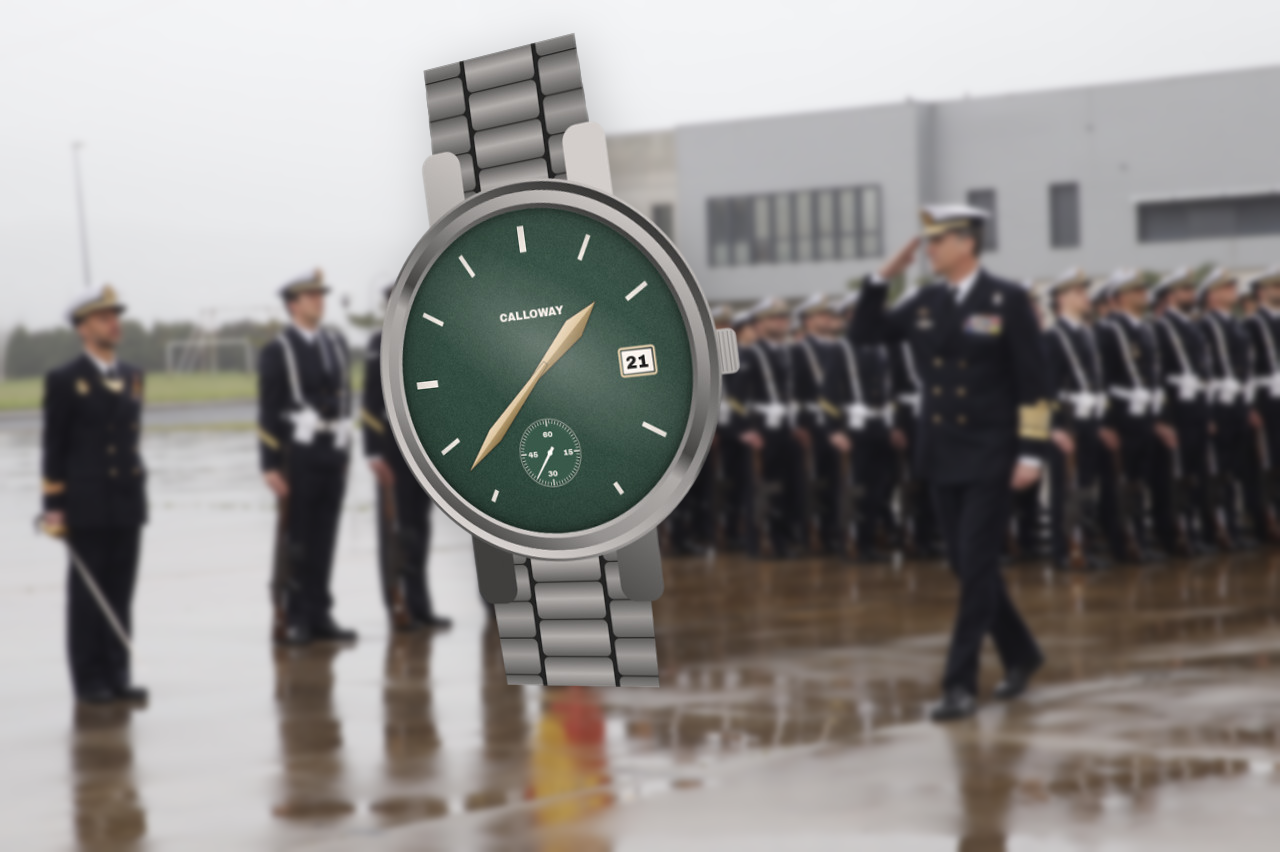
1:37:36
